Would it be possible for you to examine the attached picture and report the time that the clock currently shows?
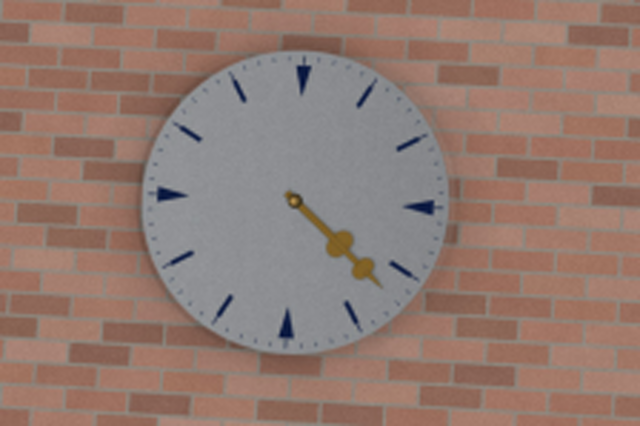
4:22
